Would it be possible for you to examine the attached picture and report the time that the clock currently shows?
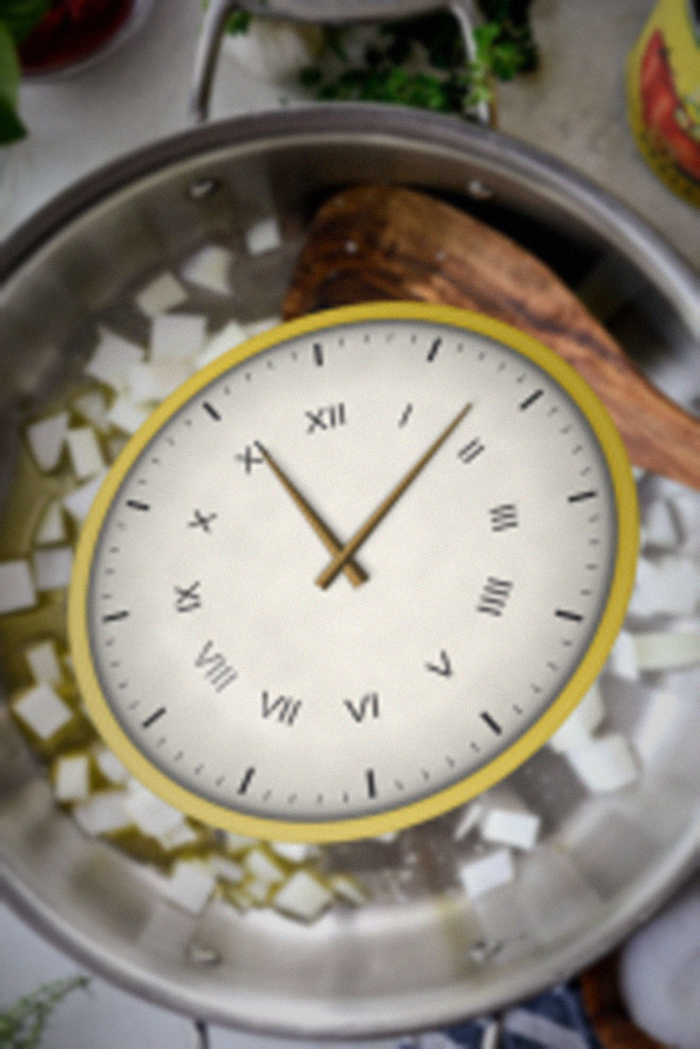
11:08
